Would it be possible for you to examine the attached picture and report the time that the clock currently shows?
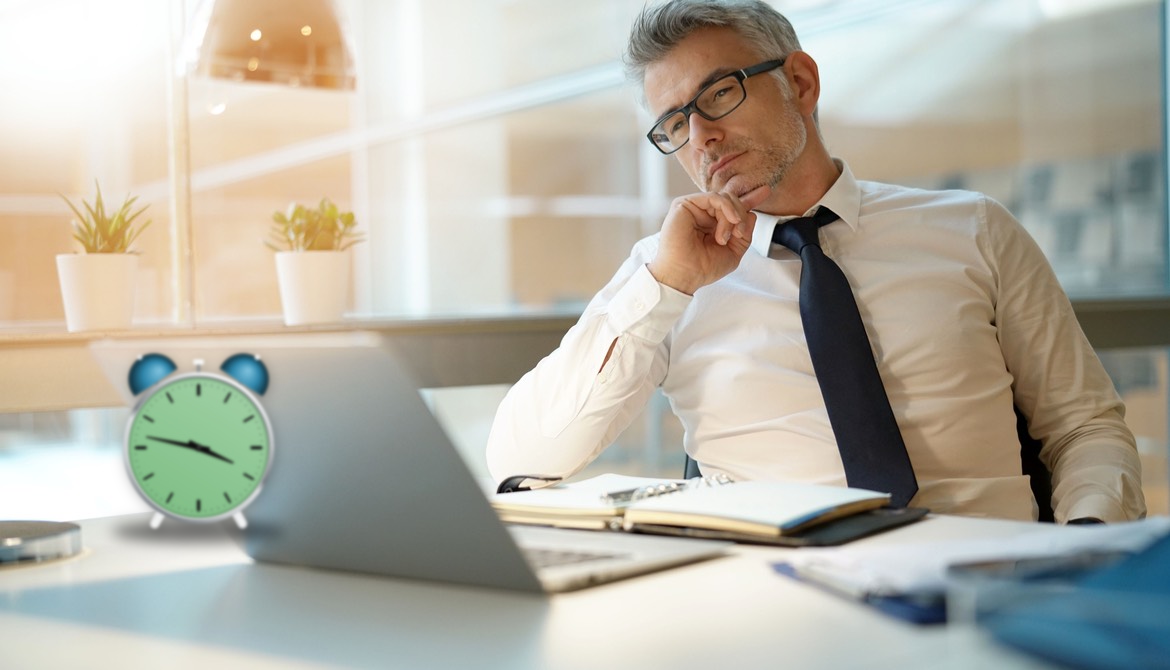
3:47
